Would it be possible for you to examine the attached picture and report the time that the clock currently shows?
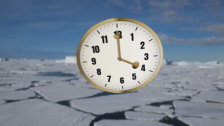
4:00
